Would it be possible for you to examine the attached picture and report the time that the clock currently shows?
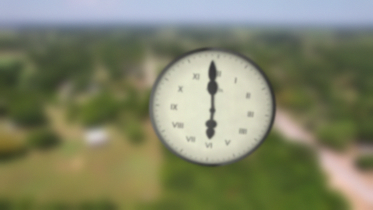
5:59
